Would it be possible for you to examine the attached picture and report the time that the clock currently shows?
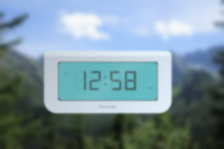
12:58
